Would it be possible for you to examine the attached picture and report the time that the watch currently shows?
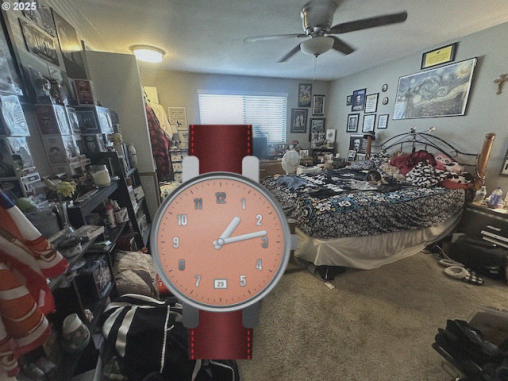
1:13
